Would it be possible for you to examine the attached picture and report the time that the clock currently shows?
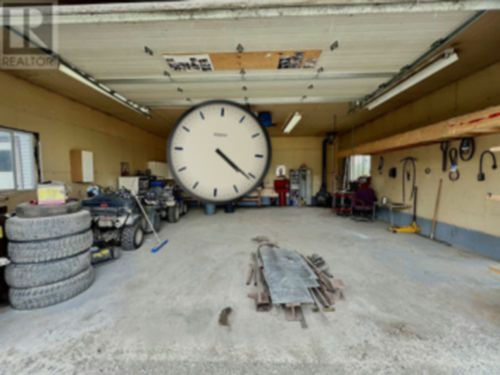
4:21
